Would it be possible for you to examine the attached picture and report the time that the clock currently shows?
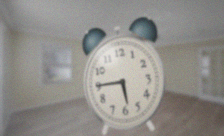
5:45
